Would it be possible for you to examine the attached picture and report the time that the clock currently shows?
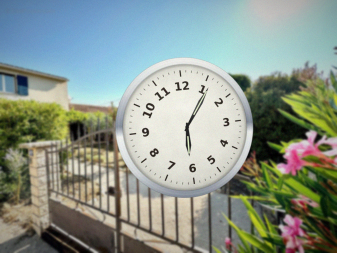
6:06
